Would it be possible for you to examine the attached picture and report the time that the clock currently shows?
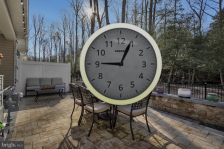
9:04
